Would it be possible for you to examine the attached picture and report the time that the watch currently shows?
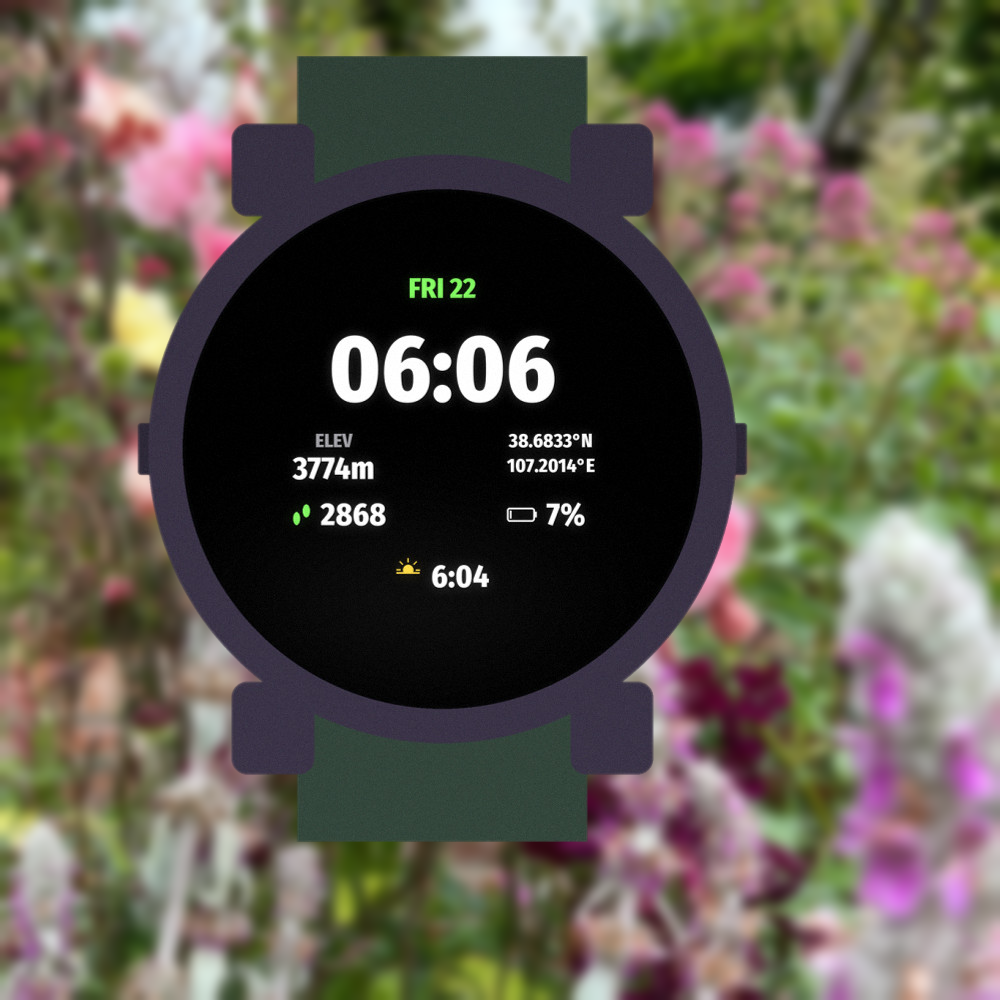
6:06
